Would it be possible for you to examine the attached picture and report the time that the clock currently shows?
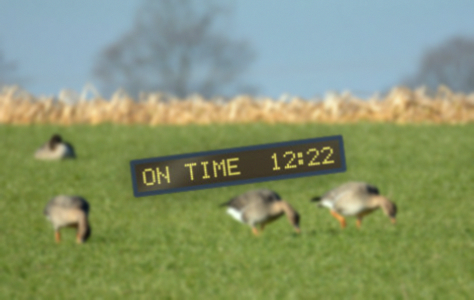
12:22
